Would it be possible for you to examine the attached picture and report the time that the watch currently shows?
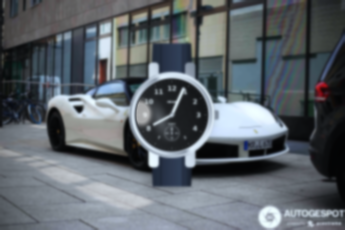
8:04
